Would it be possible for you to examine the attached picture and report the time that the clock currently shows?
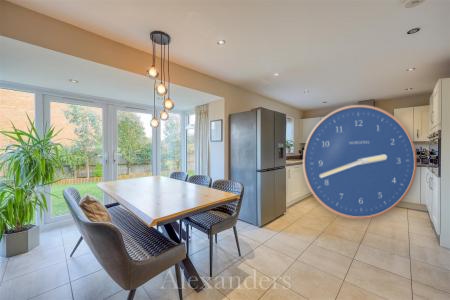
2:42
